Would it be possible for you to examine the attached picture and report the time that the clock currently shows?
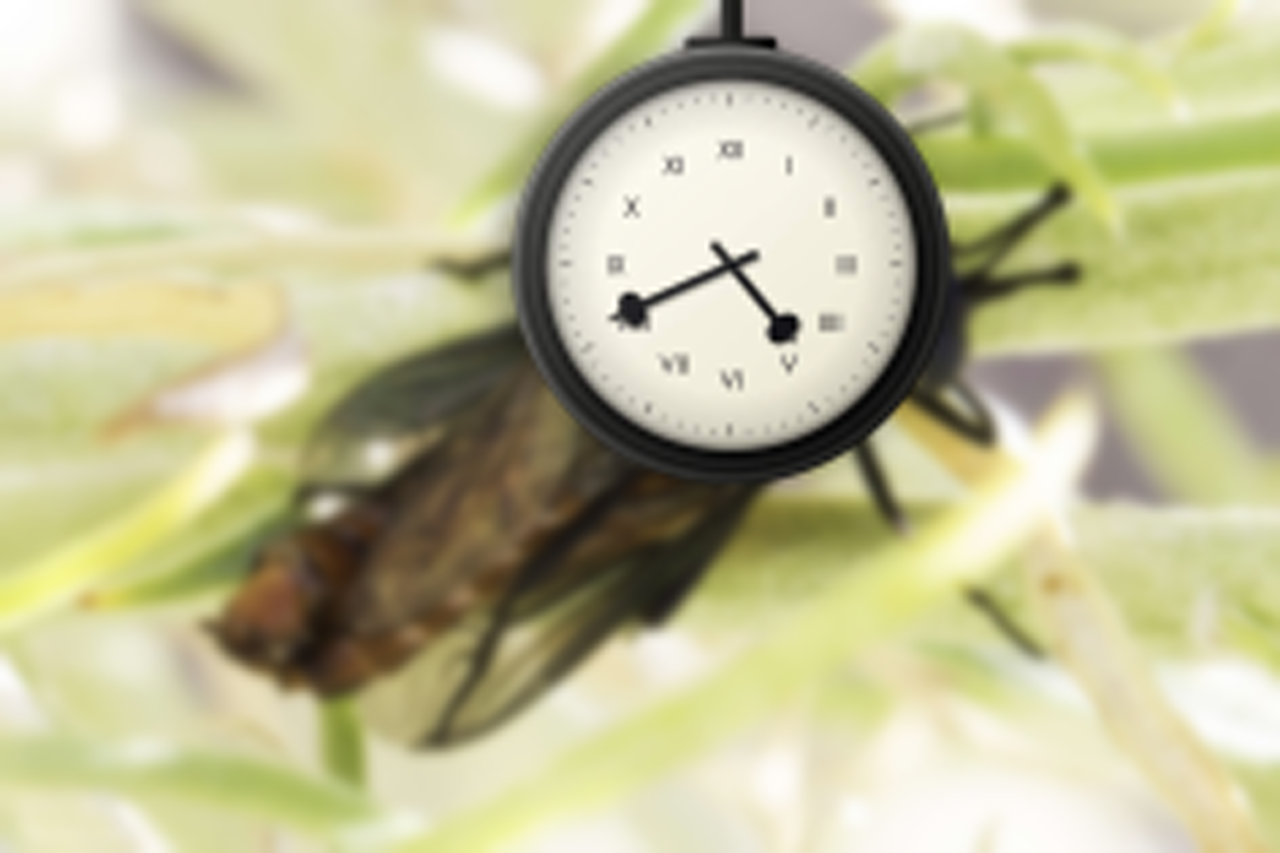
4:41
